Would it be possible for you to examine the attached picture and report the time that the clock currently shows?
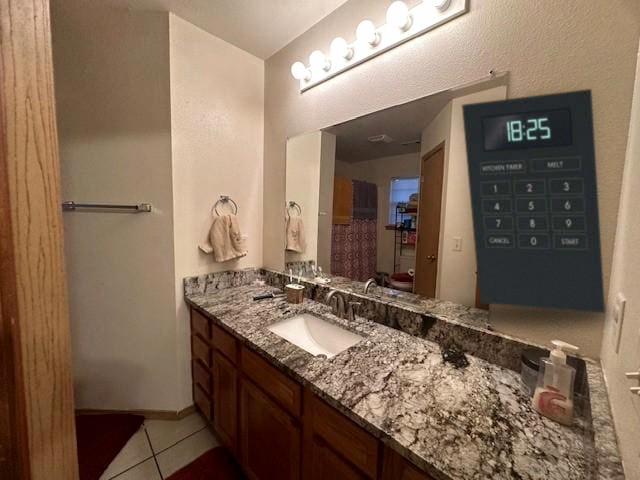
18:25
